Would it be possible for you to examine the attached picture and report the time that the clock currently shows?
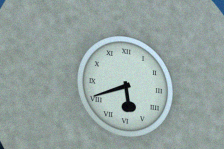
5:41
